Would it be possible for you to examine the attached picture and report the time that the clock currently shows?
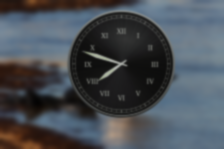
7:48
